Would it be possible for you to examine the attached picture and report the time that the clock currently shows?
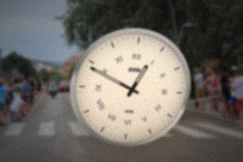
12:49
